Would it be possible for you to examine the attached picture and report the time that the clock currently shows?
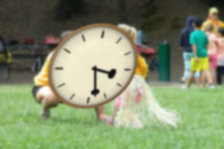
3:28
